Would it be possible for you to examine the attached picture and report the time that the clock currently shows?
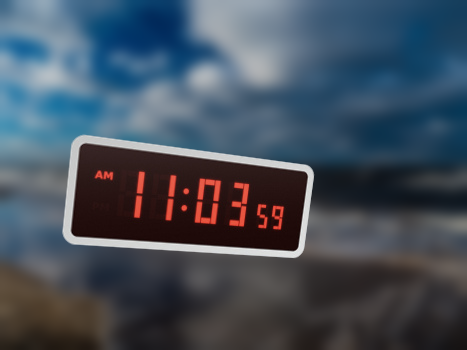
11:03:59
